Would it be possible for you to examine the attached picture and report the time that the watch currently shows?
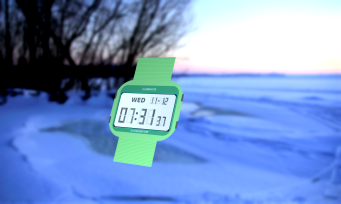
7:31:37
